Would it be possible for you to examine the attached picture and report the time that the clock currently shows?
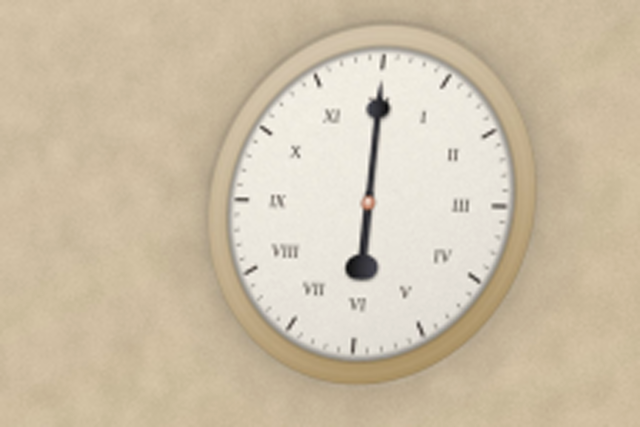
6:00
